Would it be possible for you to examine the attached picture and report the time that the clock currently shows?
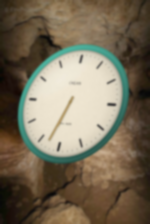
6:33
